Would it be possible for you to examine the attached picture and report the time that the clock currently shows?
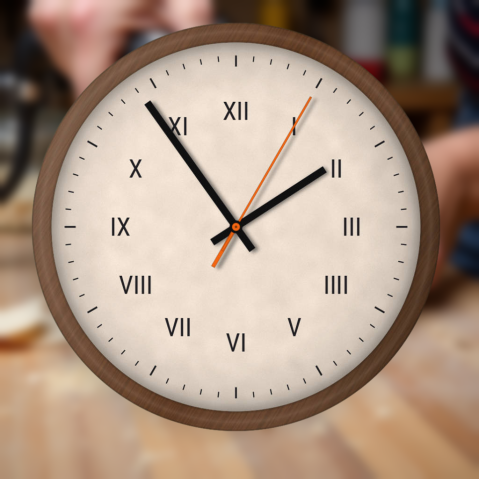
1:54:05
